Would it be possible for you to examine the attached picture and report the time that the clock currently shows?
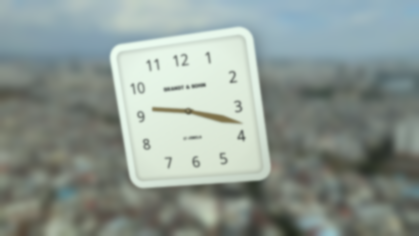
9:18
